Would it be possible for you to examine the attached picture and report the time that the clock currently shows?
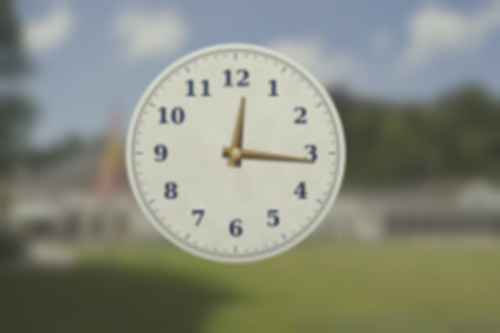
12:16
